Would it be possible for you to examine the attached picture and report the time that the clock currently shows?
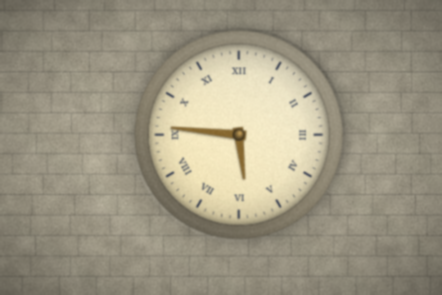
5:46
